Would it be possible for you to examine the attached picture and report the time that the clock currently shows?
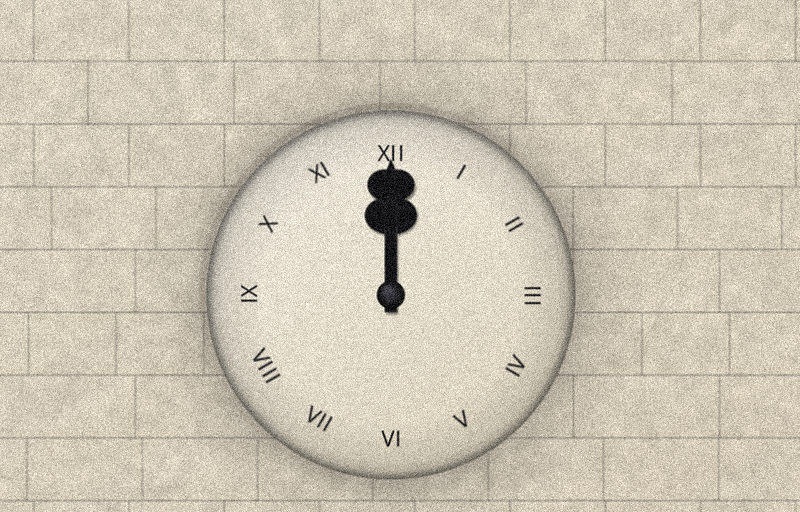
12:00
